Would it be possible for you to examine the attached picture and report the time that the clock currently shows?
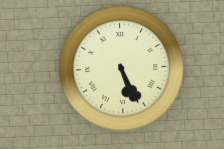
5:26
